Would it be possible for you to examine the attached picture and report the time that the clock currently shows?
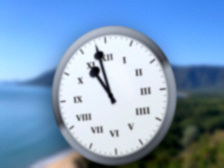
10:58
